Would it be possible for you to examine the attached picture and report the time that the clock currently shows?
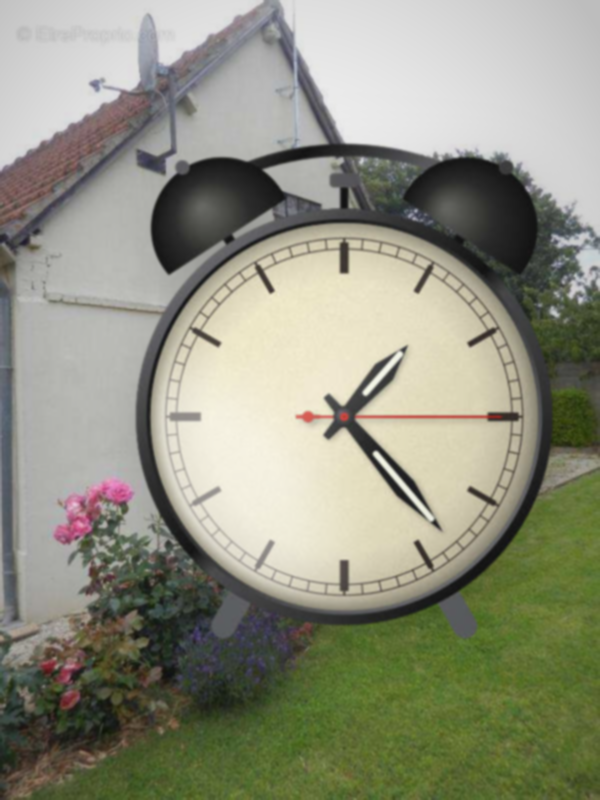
1:23:15
